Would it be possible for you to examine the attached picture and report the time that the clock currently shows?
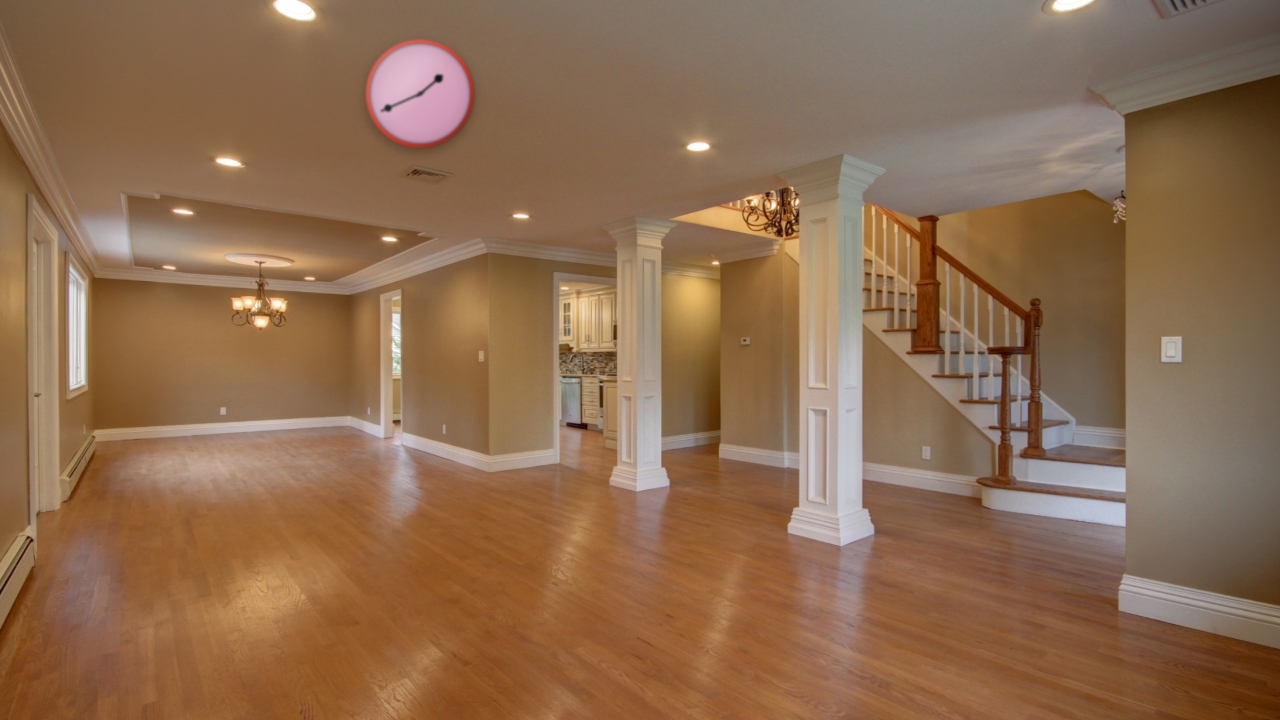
1:41
